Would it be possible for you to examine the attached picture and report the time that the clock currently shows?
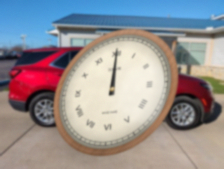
12:00
